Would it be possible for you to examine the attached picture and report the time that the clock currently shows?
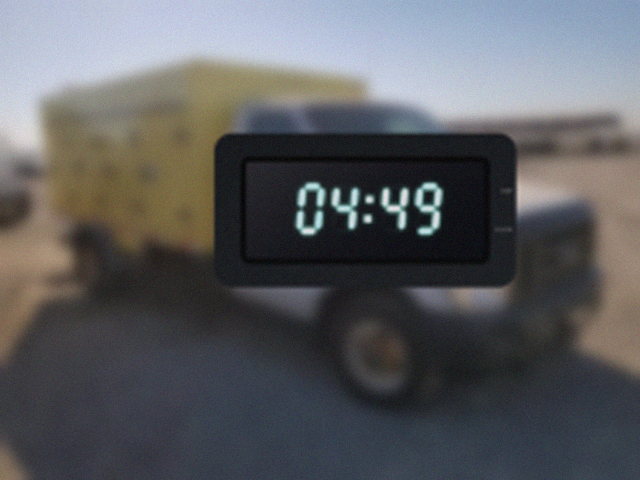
4:49
